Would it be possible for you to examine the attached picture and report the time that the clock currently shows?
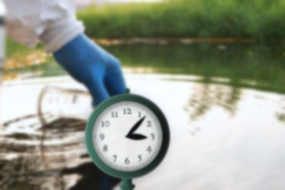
3:07
